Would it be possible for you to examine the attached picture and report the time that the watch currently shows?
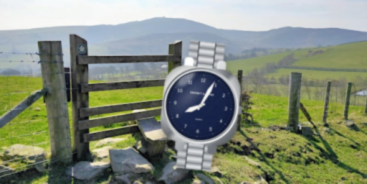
8:04
